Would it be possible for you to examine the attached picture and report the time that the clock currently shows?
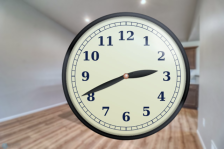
2:41
